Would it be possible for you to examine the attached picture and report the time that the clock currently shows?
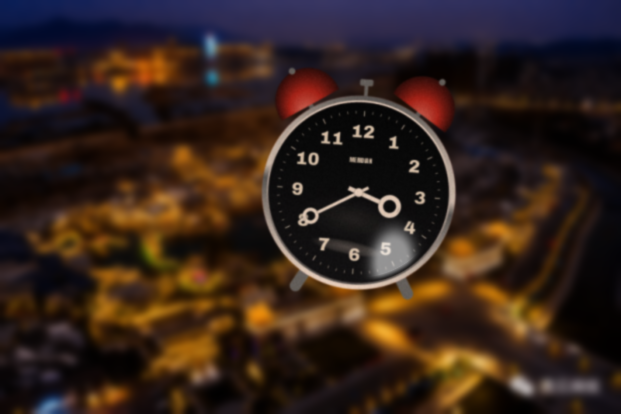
3:40
